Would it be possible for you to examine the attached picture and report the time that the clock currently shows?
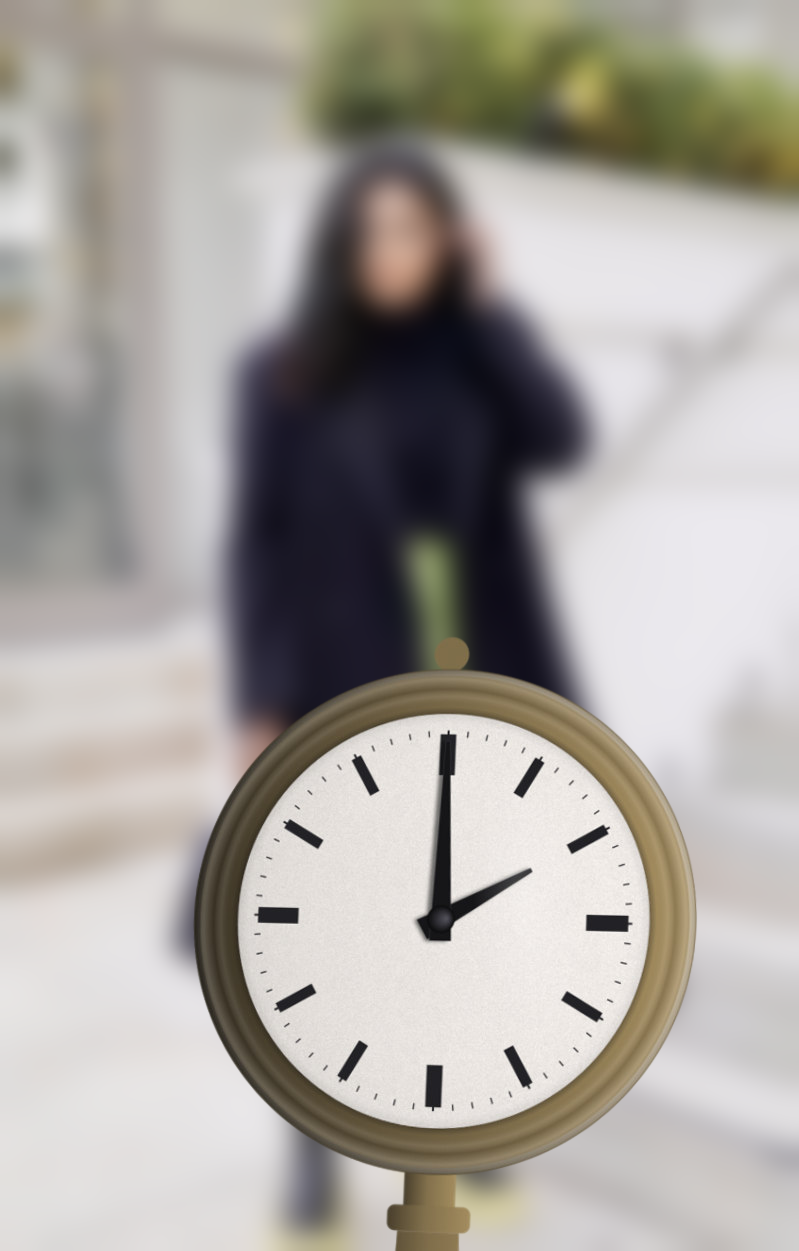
2:00
